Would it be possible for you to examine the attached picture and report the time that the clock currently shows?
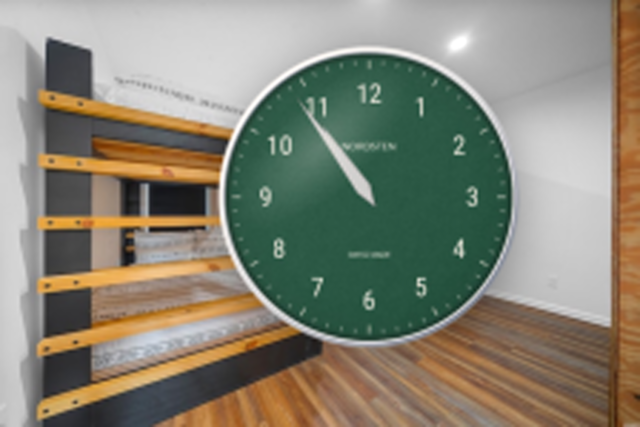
10:54
